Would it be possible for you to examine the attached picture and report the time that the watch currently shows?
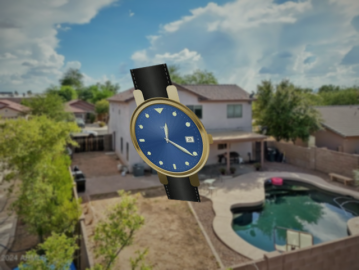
12:21
